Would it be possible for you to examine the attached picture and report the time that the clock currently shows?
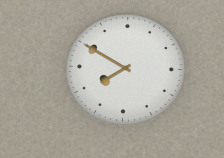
7:50
